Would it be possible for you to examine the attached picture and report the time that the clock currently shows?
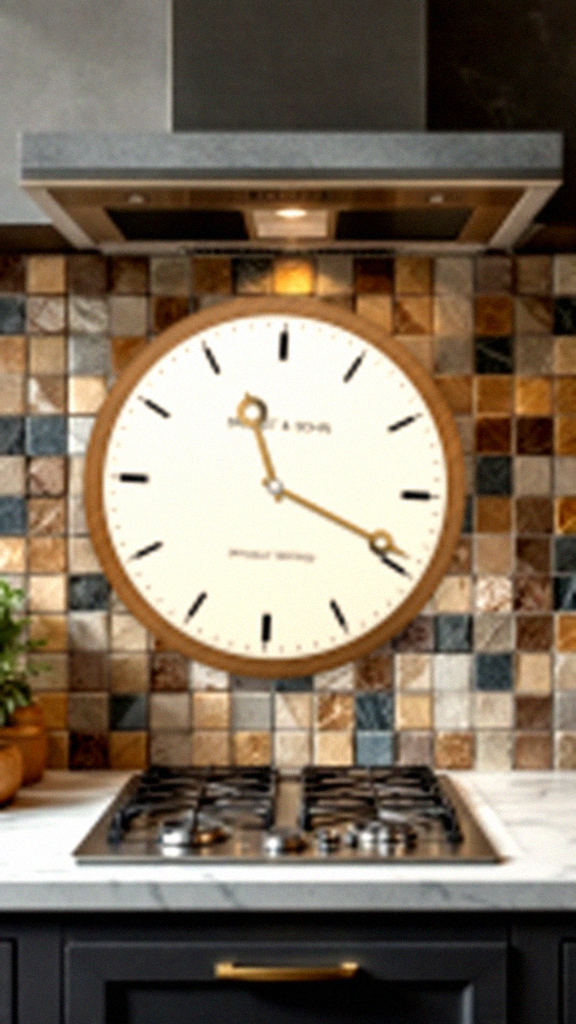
11:19
